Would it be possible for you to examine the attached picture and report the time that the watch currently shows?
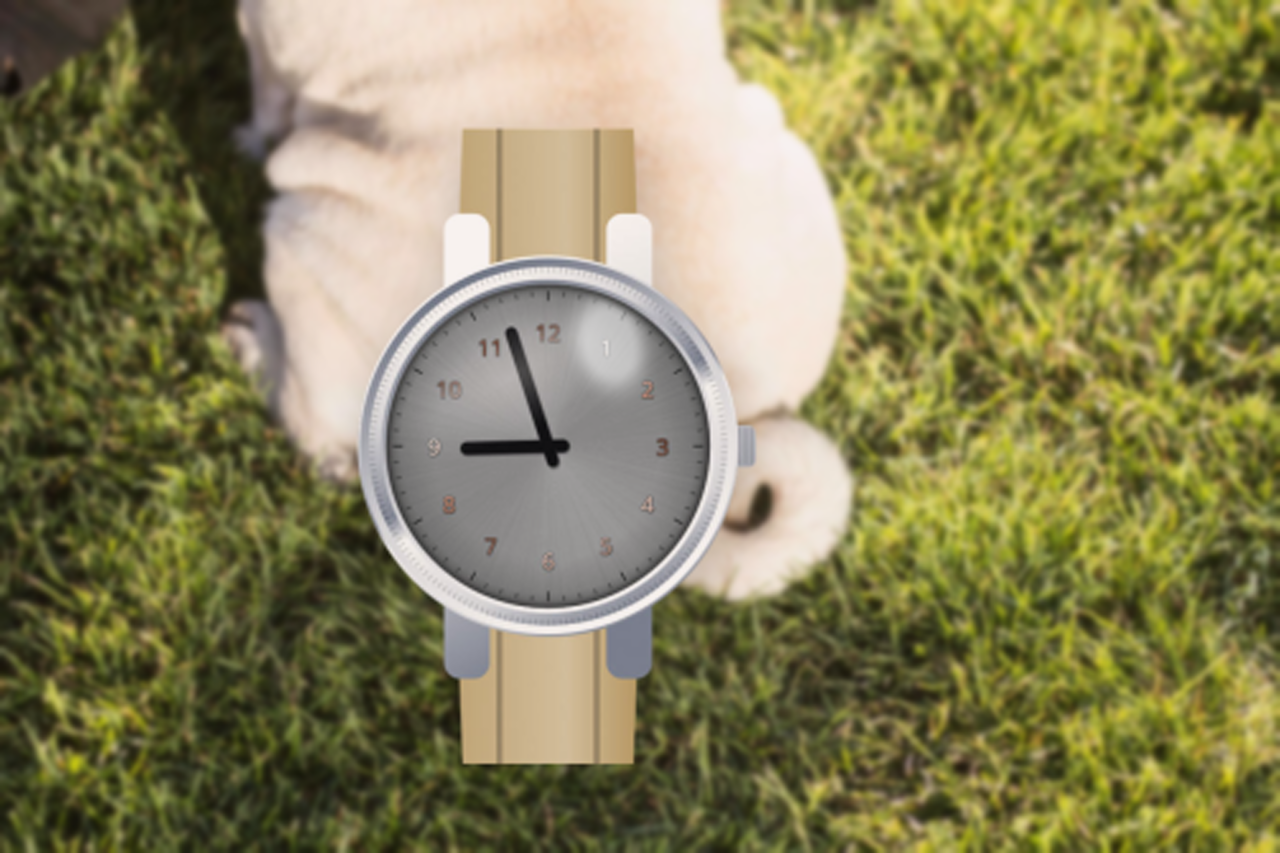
8:57
